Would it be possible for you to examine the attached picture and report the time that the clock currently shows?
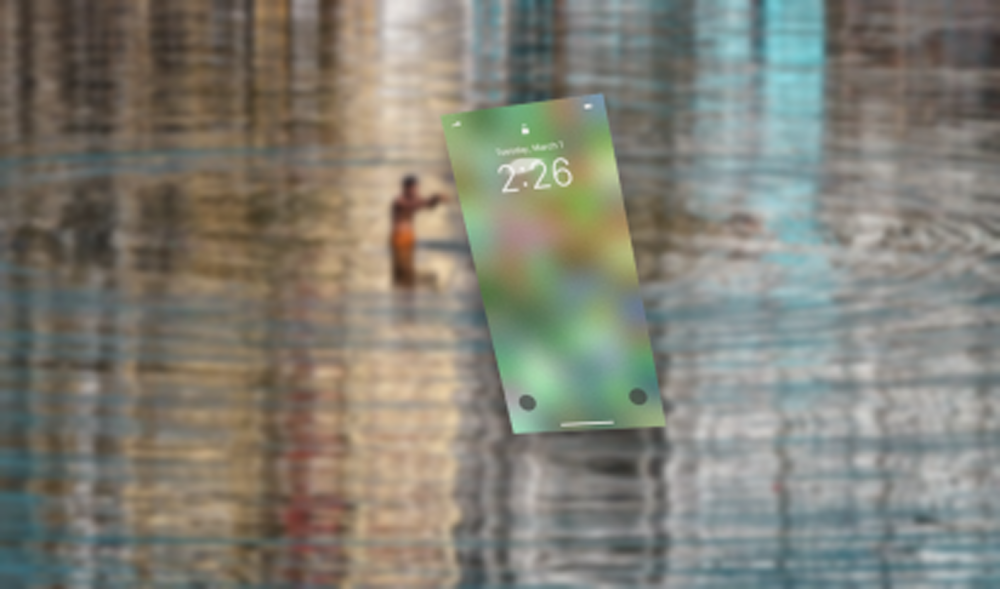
2:26
